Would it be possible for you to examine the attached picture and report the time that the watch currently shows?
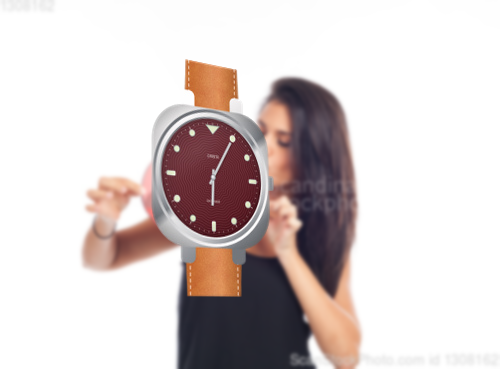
6:05
